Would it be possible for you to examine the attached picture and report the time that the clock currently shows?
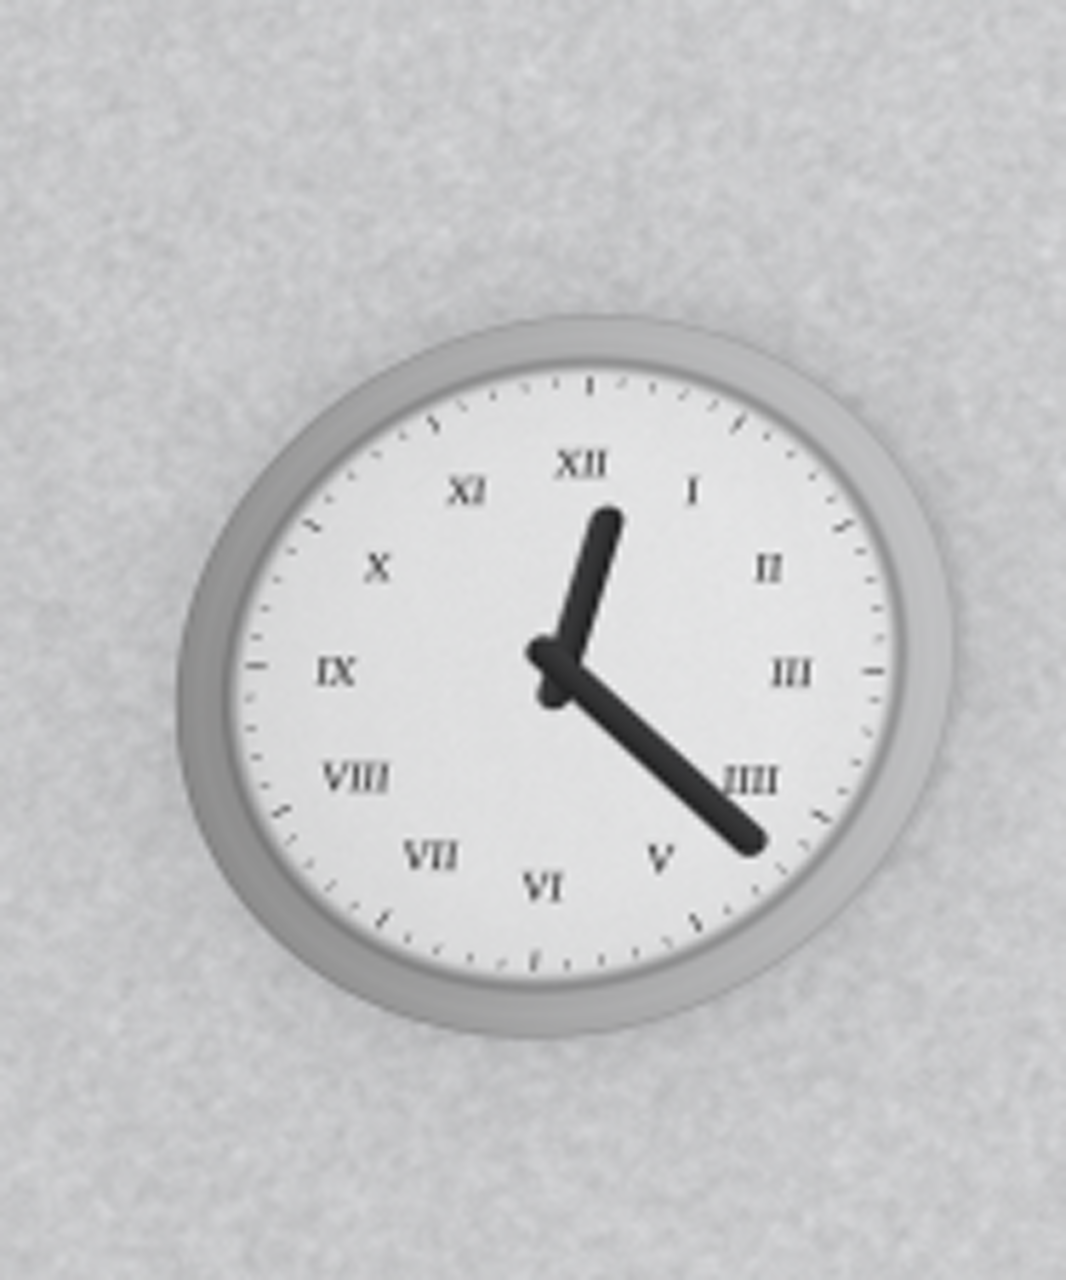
12:22
